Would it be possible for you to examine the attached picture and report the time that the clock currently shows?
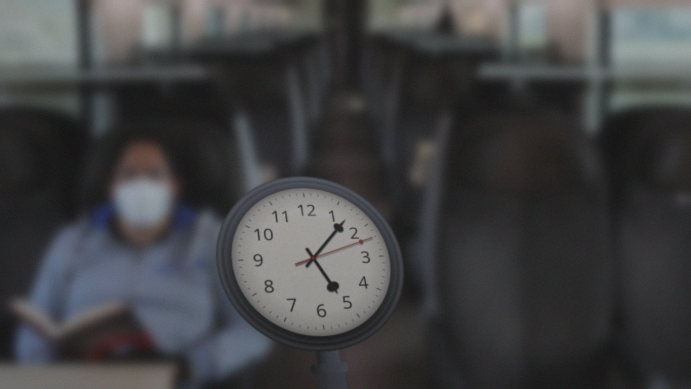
5:07:12
